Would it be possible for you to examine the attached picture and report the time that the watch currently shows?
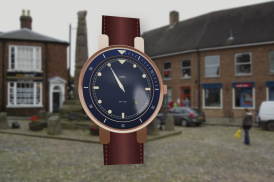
10:55
